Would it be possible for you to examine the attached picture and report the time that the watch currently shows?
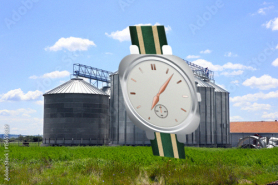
7:07
